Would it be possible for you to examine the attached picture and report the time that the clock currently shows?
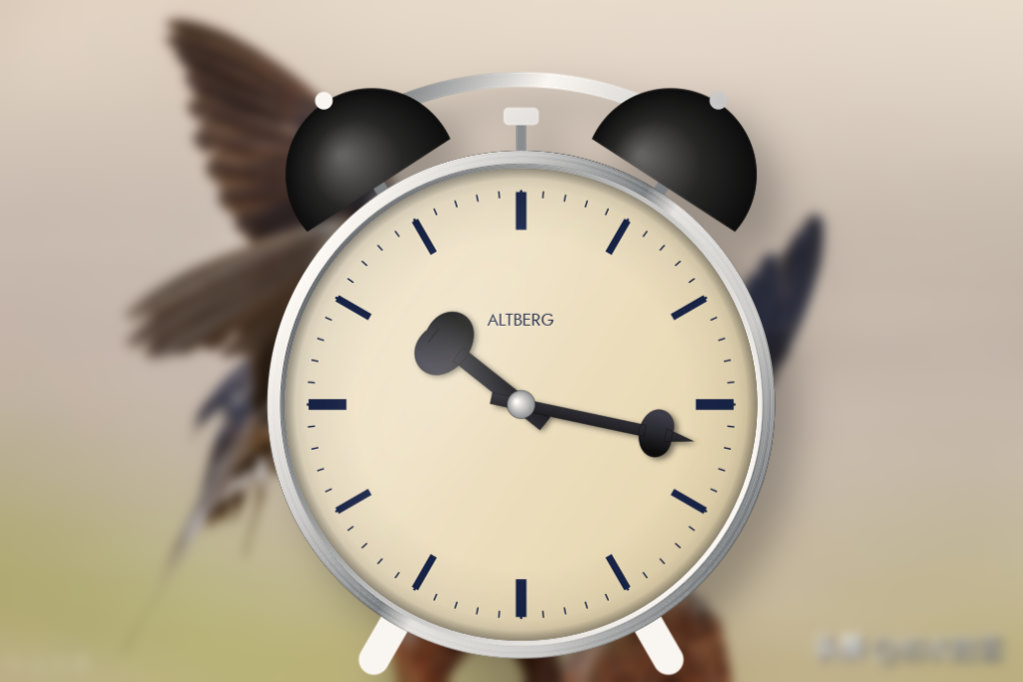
10:17
